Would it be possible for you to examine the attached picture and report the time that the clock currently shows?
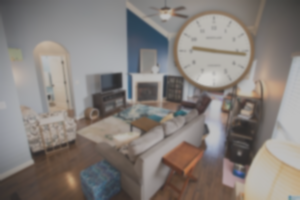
9:16
